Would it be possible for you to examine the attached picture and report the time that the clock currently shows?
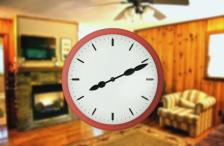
8:11
